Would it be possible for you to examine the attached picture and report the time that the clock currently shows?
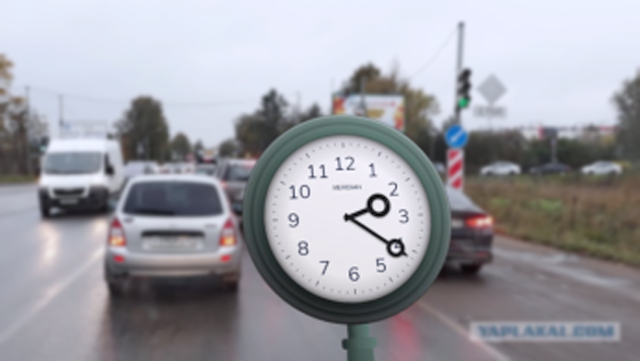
2:21
